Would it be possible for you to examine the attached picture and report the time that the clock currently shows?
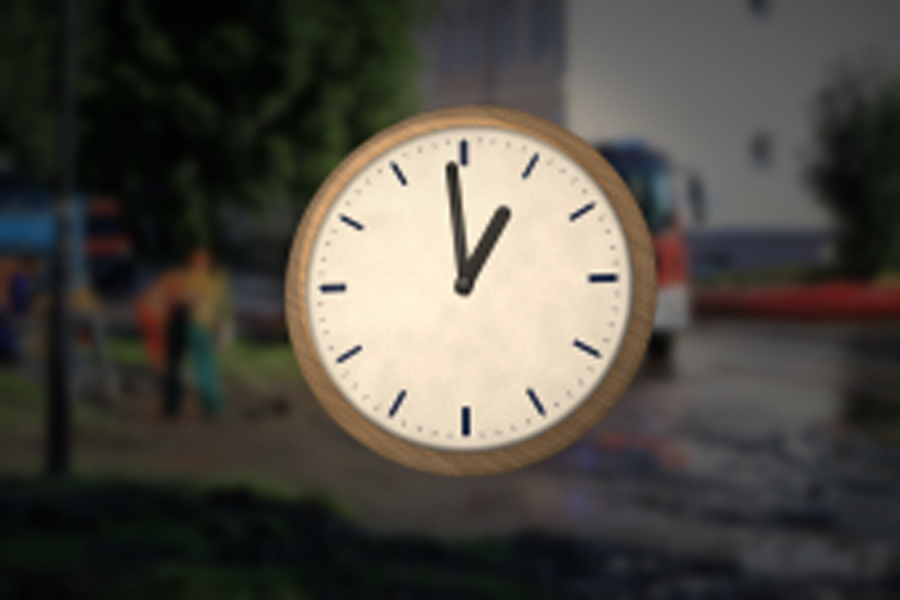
12:59
